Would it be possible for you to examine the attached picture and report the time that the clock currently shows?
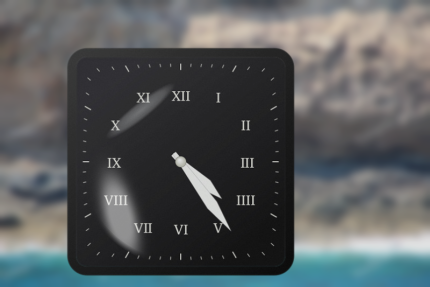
4:24
